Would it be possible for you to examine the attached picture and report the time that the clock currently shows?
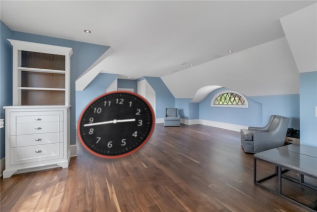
2:43
